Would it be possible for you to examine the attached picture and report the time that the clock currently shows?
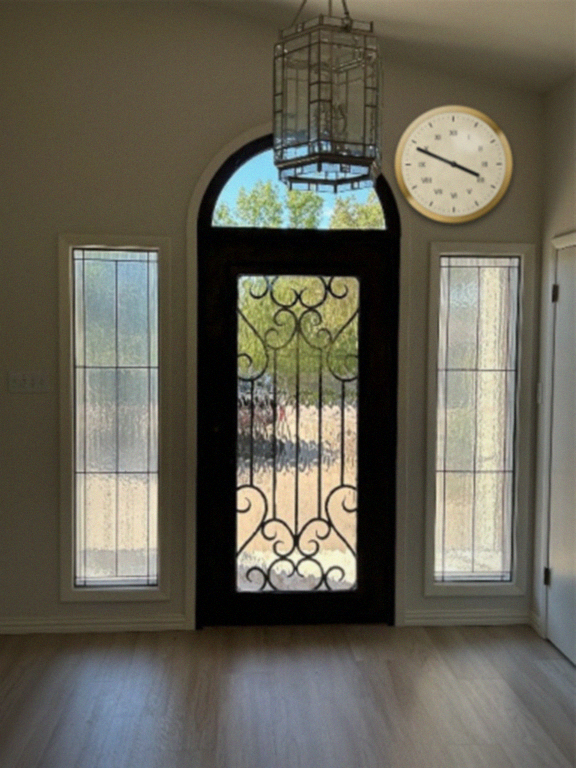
3:49
